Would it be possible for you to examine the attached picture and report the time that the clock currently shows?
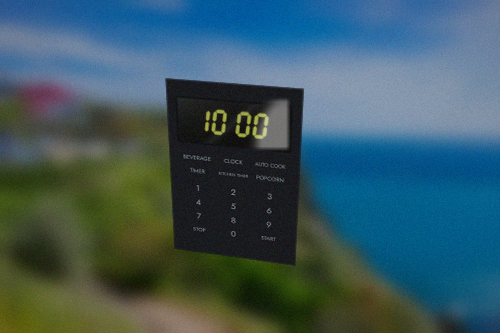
10:00
